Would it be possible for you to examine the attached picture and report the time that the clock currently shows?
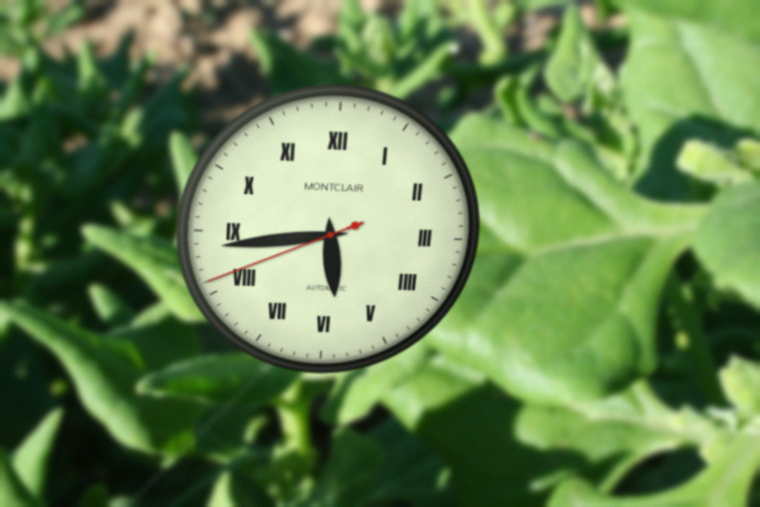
5:43:41
